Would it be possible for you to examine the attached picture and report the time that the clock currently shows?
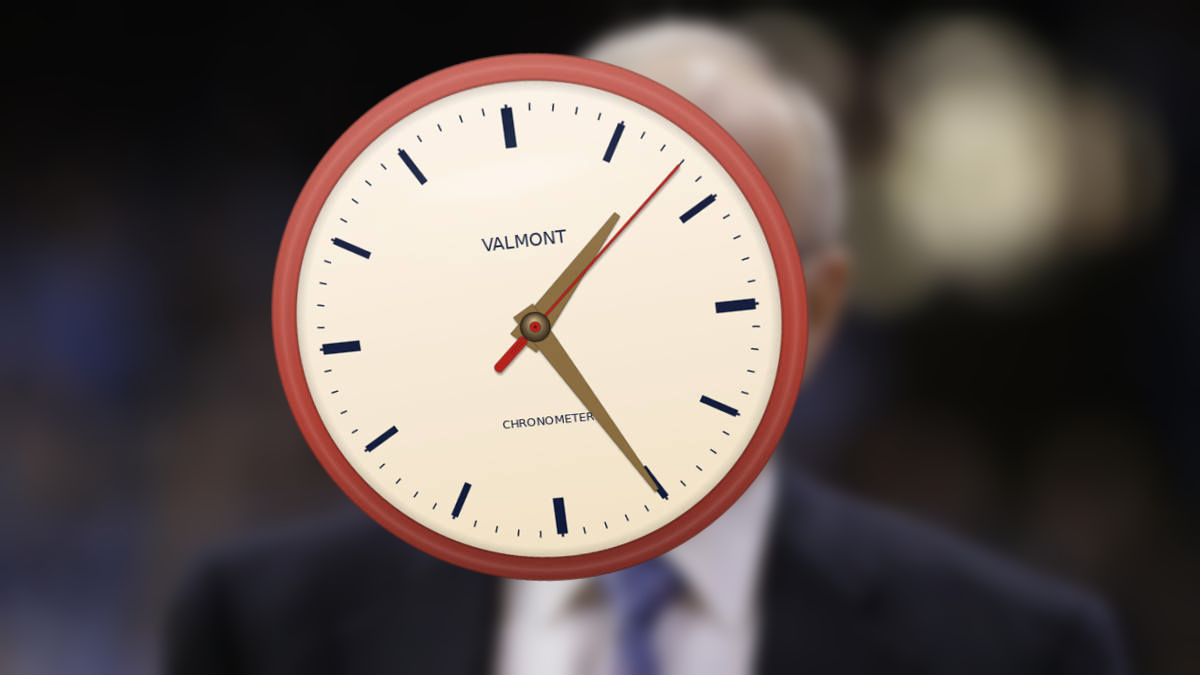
1:25:08
